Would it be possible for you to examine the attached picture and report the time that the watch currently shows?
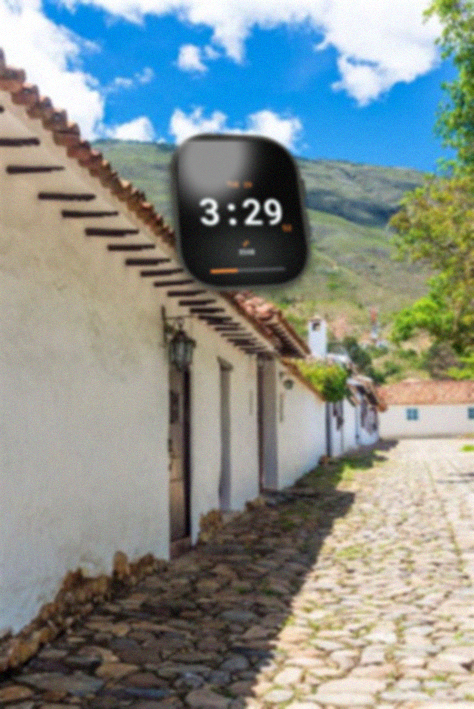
3:29
